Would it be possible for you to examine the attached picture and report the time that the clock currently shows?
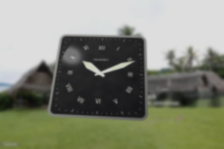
10:11
